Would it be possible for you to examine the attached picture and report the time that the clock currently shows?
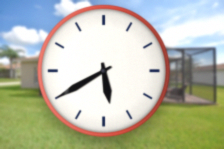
5:40
